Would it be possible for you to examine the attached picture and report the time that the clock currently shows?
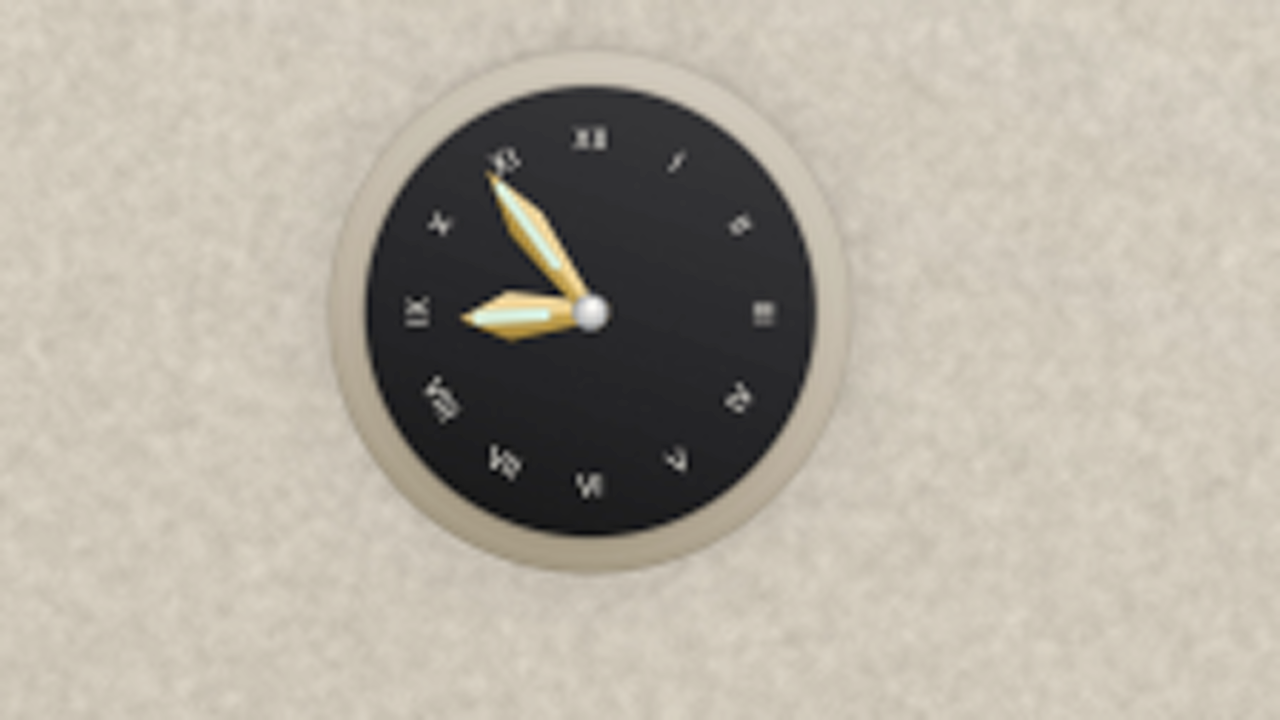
8:54
